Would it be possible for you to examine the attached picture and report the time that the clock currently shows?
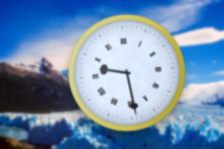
9:29
